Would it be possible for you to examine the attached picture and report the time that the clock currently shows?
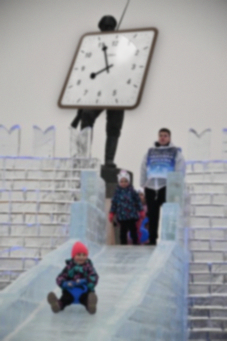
7:56
